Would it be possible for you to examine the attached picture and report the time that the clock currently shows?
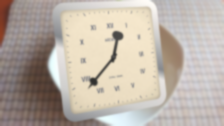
12:38
